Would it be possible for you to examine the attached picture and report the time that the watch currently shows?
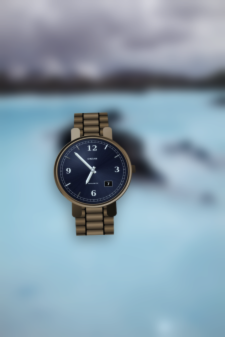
6:53
